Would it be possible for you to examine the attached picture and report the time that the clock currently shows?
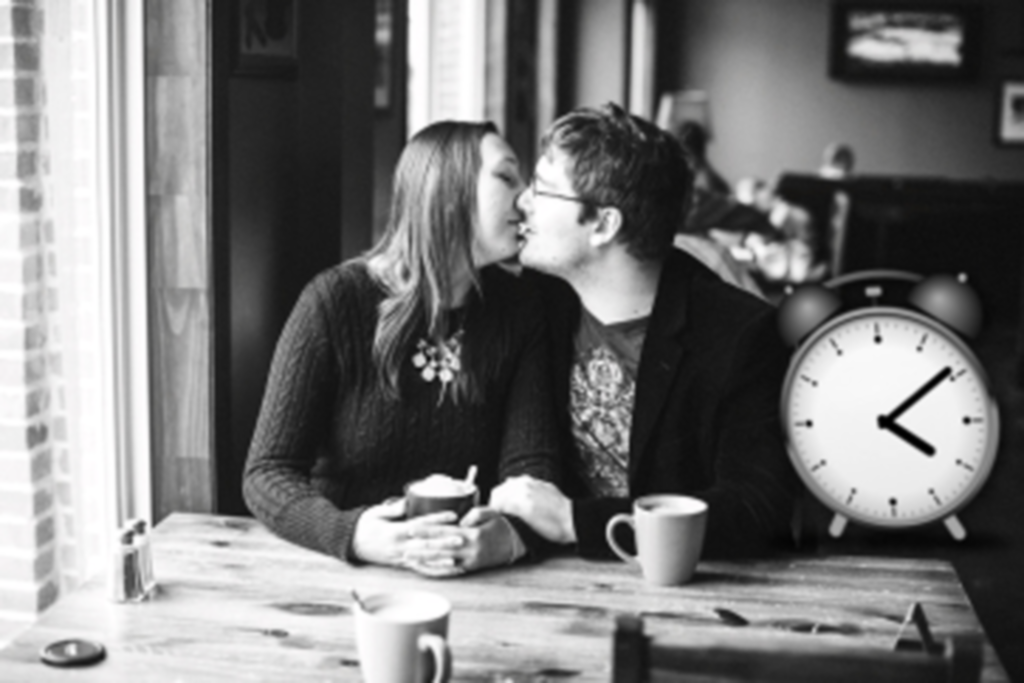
4:09
